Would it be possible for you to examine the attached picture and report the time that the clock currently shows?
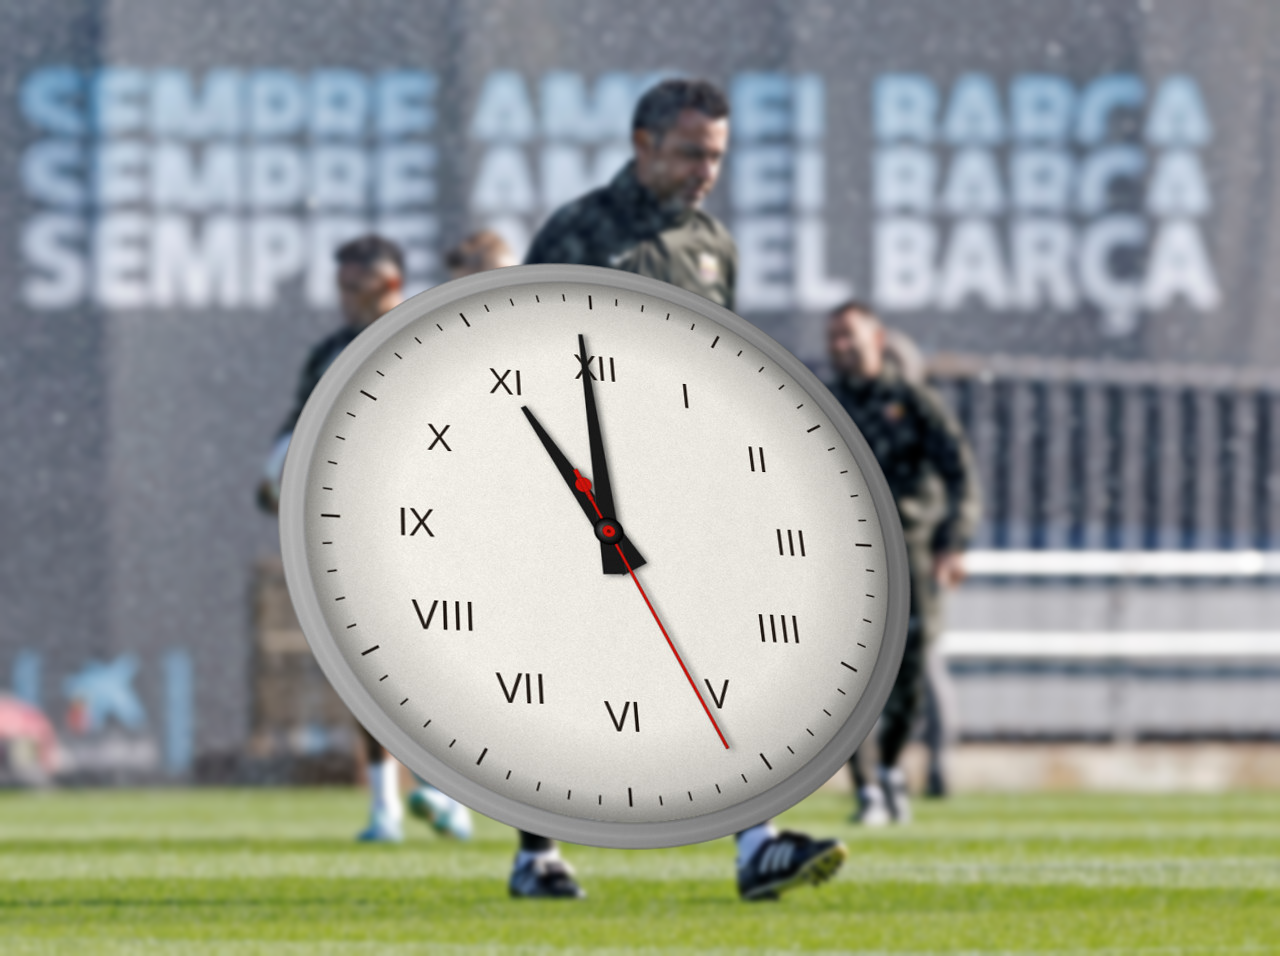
10:59:26
